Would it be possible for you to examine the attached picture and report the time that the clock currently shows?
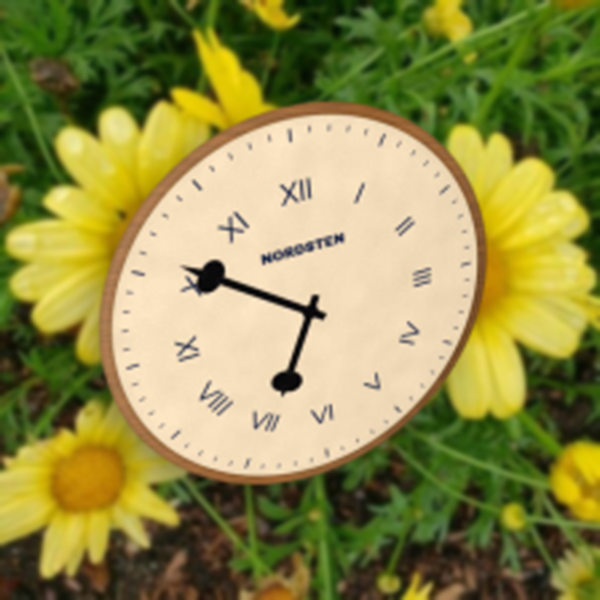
6:51
